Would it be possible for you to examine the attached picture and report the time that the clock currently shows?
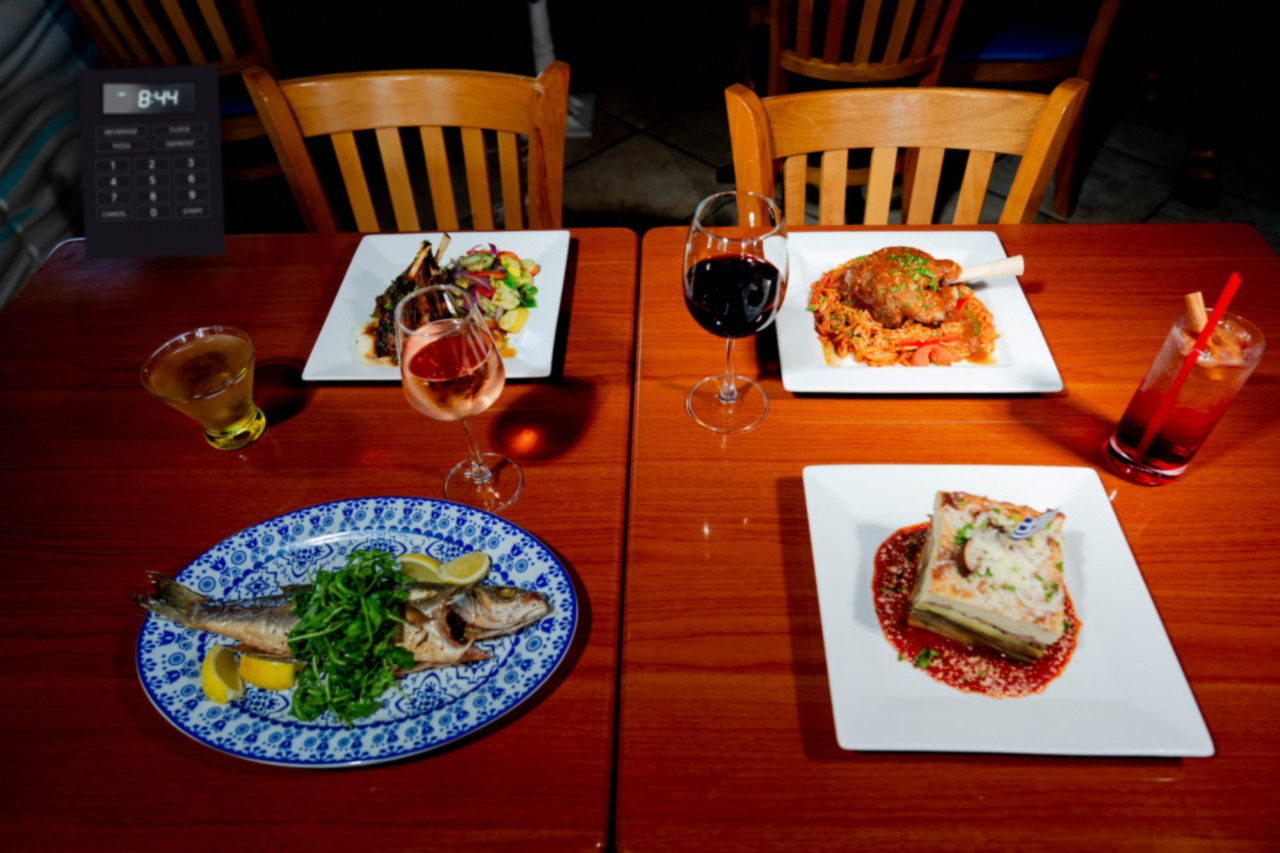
8:44
